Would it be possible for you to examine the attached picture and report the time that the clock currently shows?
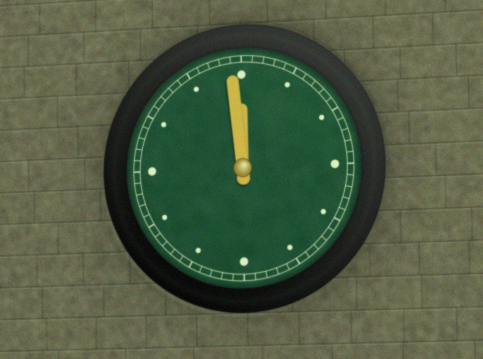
11:59
